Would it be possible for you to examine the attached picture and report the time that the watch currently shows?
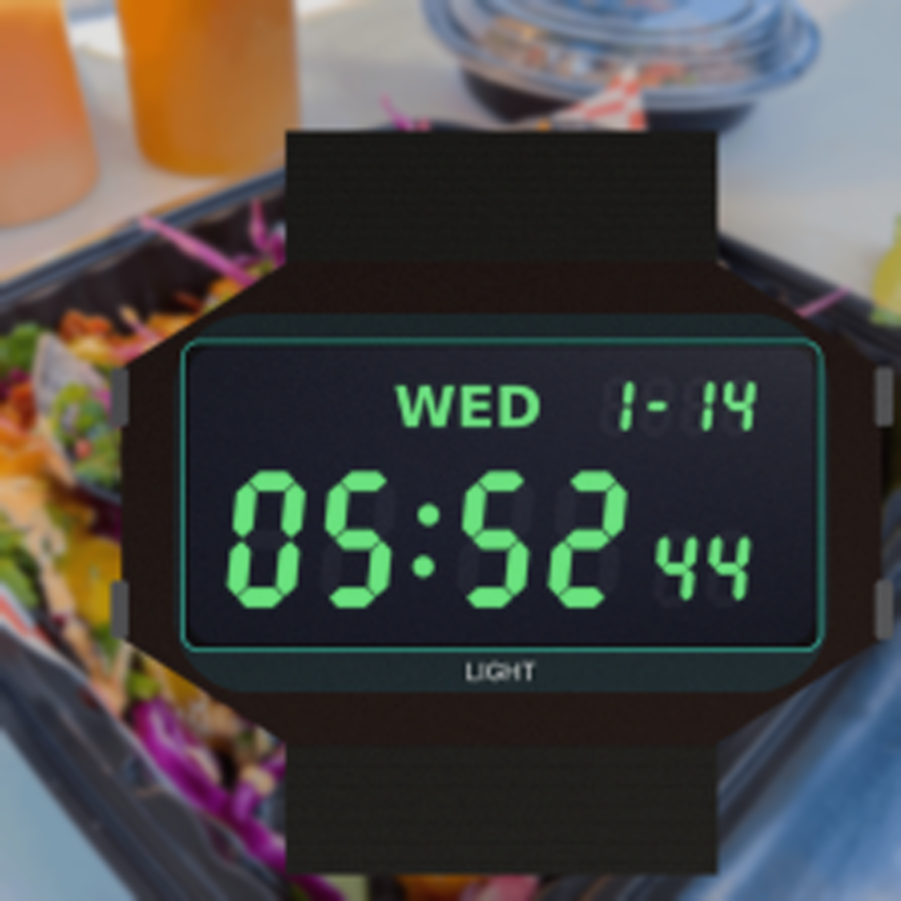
5:52:44
